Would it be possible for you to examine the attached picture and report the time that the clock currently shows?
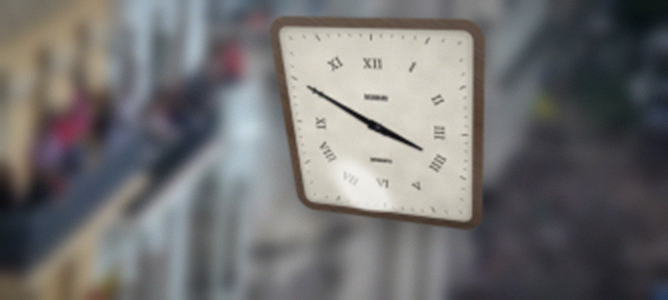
3:50
